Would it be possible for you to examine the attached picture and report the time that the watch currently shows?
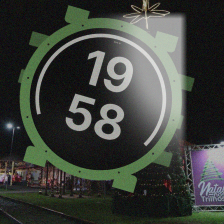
19:58
